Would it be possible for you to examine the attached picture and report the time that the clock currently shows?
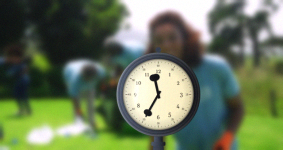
11:35
